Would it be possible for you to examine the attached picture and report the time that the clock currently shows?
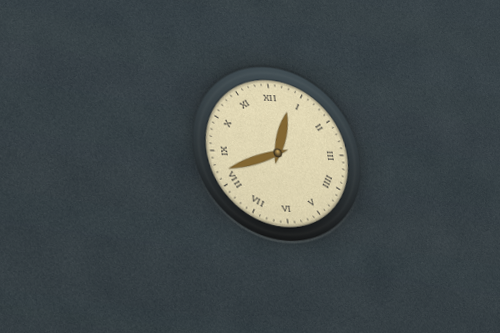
12:42
